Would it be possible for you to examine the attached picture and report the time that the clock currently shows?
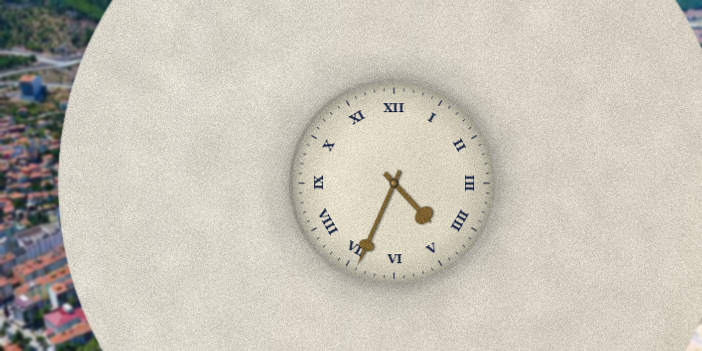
4:34
